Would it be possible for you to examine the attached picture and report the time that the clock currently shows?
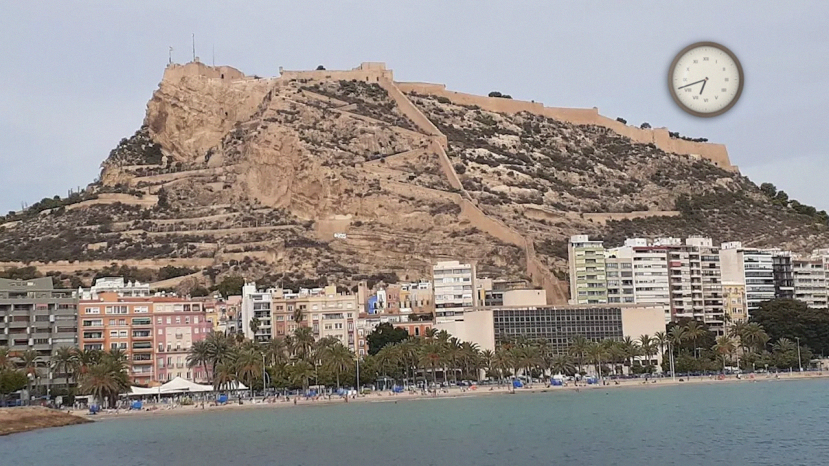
6:42
